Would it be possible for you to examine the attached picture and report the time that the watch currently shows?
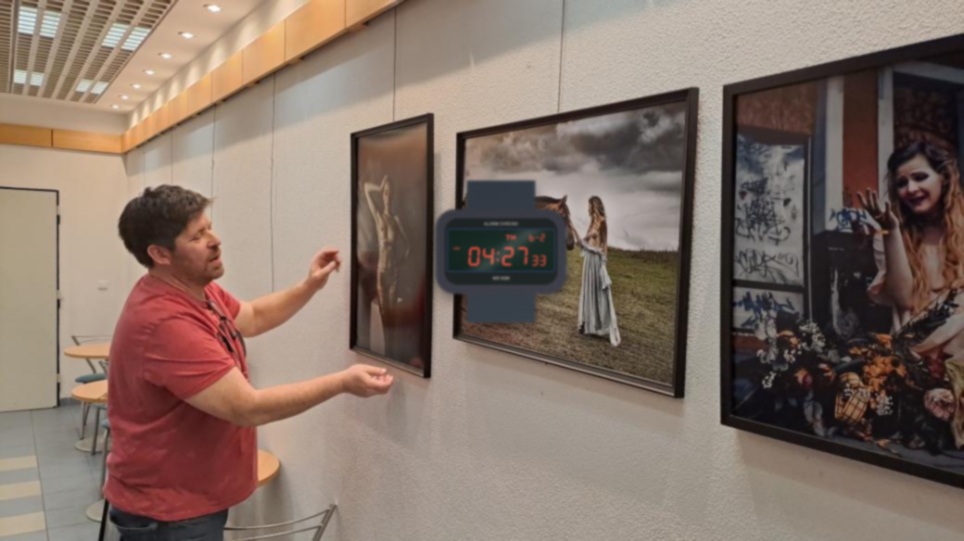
4:27
